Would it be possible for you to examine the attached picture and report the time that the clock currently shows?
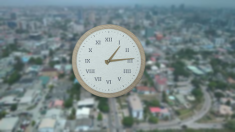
1:14
